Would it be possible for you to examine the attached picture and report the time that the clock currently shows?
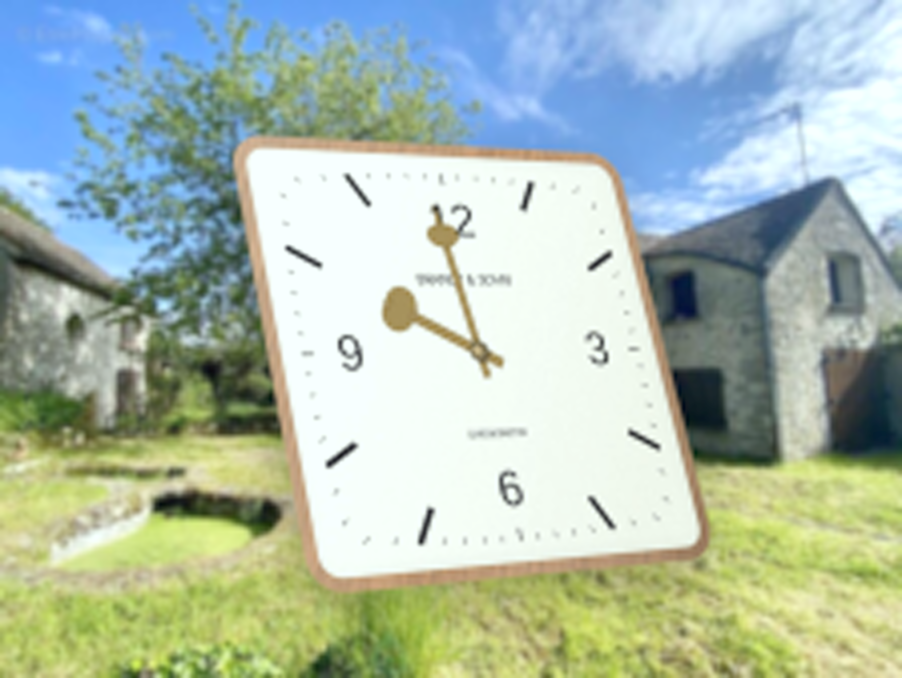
9:59
